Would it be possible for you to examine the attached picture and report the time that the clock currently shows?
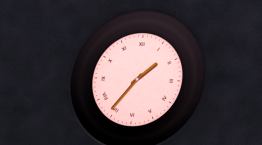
1:36
